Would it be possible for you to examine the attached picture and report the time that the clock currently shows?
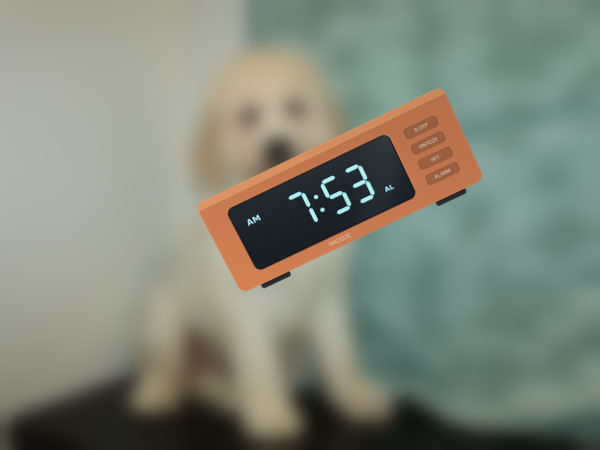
7:53
